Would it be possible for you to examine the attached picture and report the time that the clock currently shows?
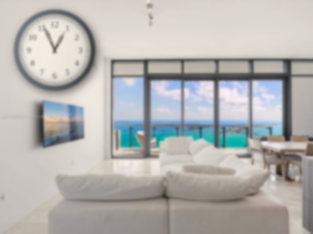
12:56
